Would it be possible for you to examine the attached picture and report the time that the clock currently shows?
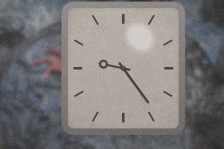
9:24
